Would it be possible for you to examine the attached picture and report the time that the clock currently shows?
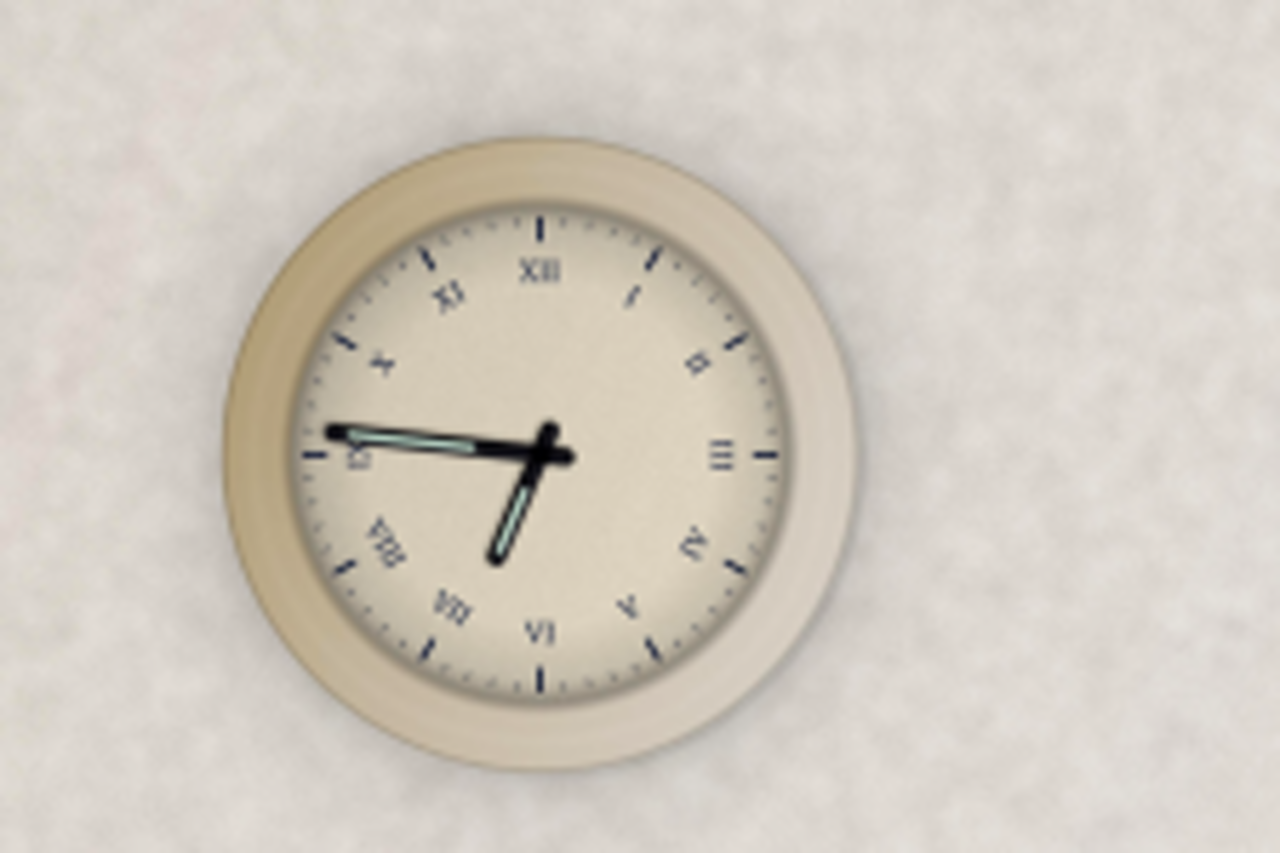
6:46
